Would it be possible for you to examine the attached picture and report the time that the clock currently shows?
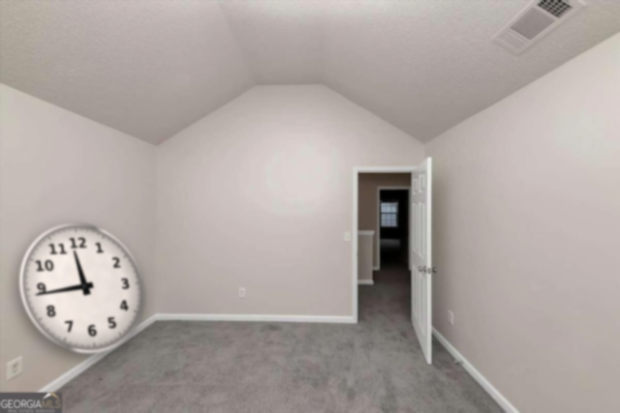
11:44
